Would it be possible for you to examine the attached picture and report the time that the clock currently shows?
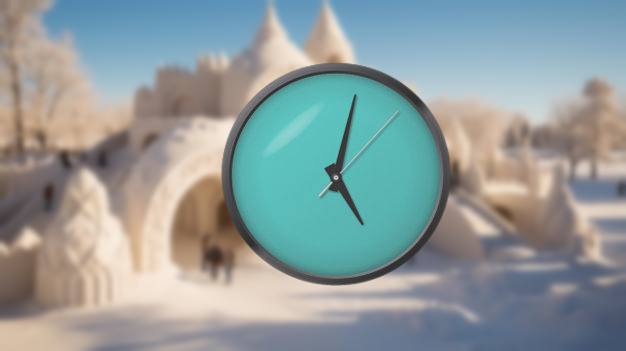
5:02:07
